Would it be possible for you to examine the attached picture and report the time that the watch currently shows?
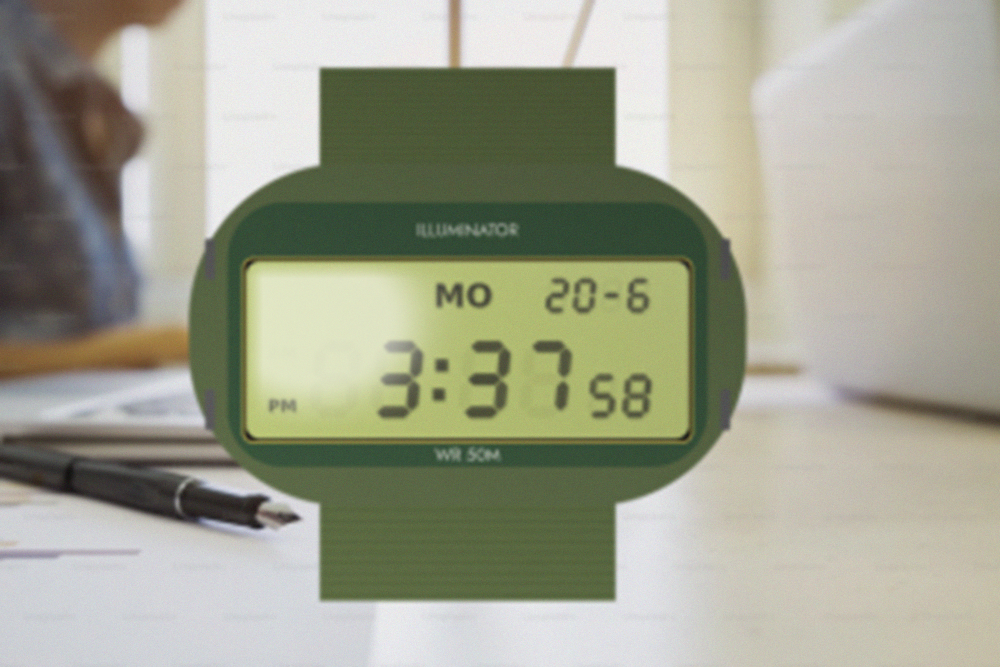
3:37:58
